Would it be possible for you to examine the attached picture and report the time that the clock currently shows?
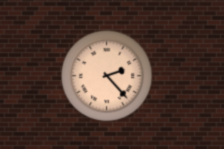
2:23
